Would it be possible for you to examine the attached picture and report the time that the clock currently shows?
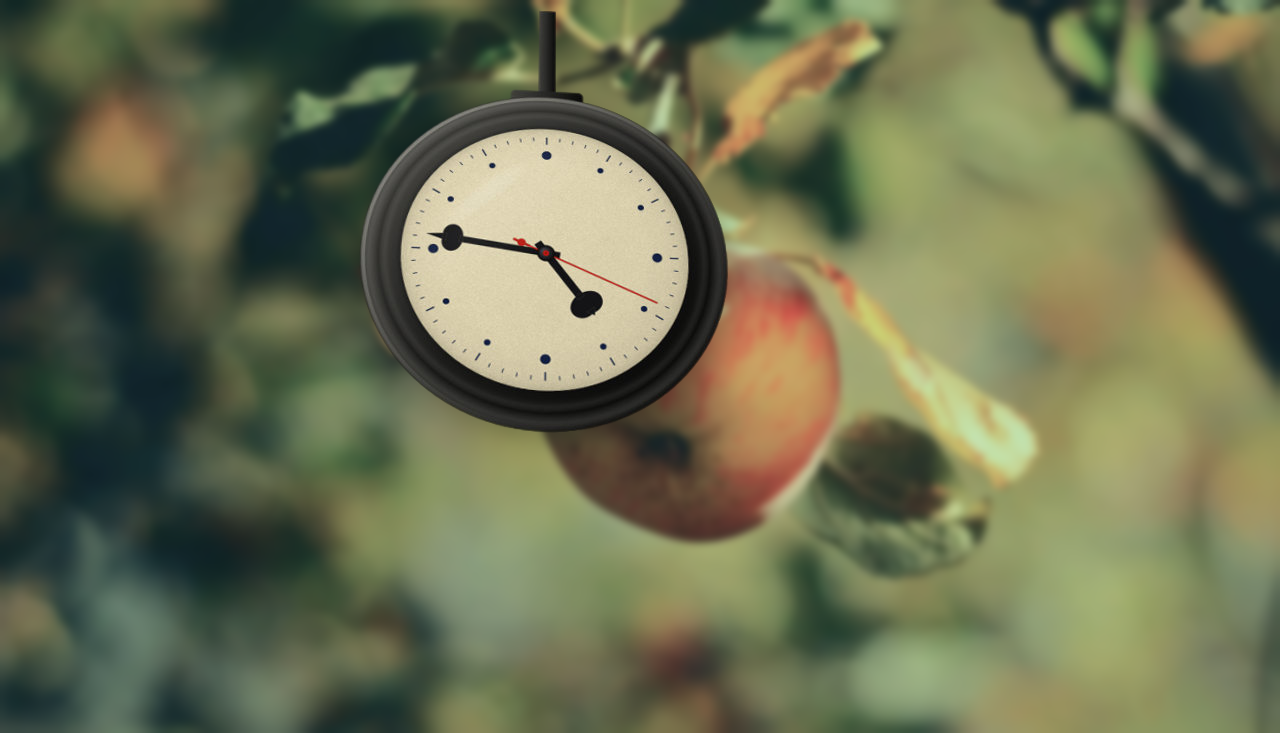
4:46:19
